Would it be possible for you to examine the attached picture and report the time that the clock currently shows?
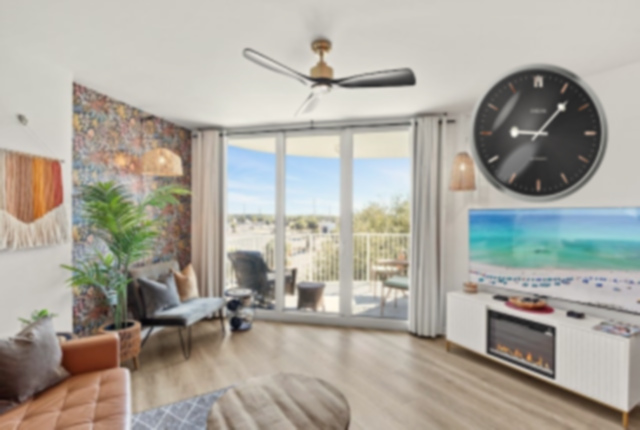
9:07
